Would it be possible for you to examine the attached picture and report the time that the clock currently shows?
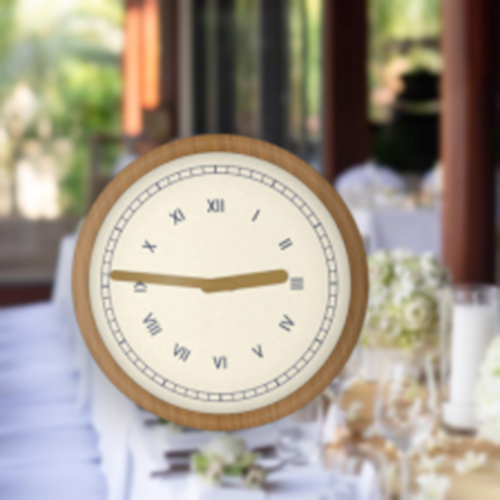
2:46
